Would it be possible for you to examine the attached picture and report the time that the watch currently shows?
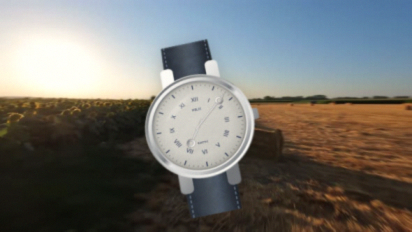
7:08
